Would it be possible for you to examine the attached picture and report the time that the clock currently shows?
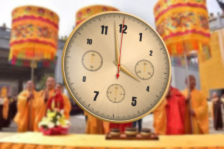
3:58
